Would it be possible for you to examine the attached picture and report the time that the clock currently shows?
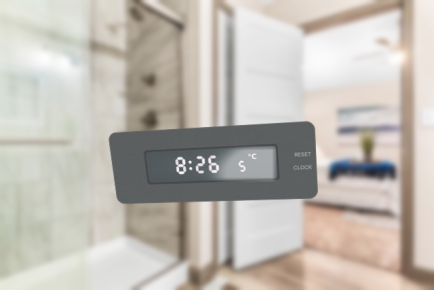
8:26
